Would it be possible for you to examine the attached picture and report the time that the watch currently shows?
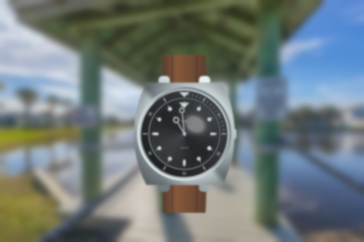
10:59
